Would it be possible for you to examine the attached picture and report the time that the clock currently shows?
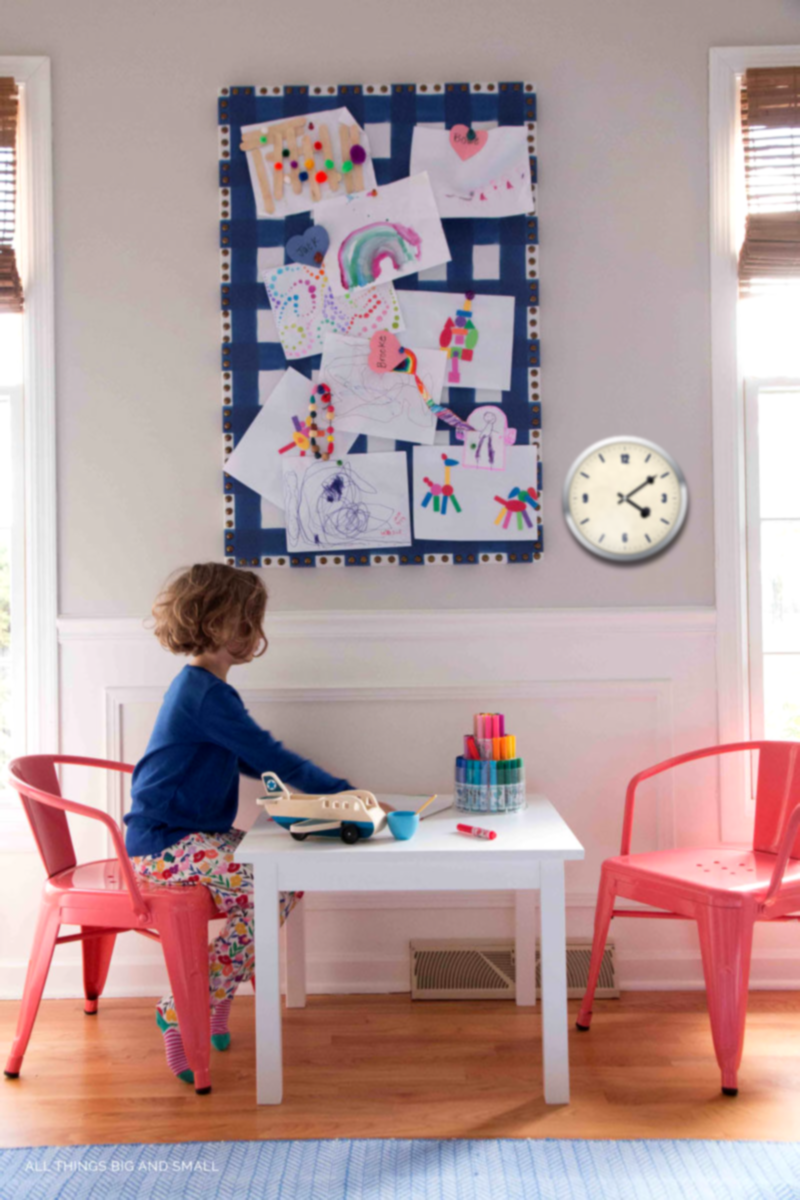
4:09
